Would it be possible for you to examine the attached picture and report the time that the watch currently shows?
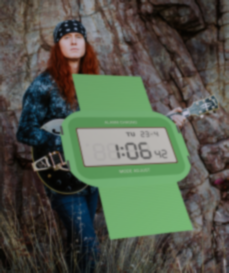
1:06
